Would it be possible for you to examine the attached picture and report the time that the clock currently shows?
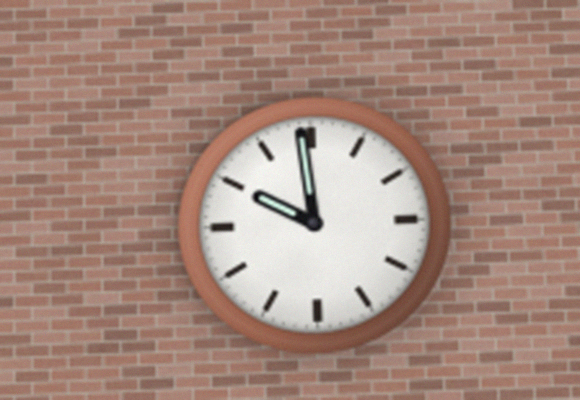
9:59
